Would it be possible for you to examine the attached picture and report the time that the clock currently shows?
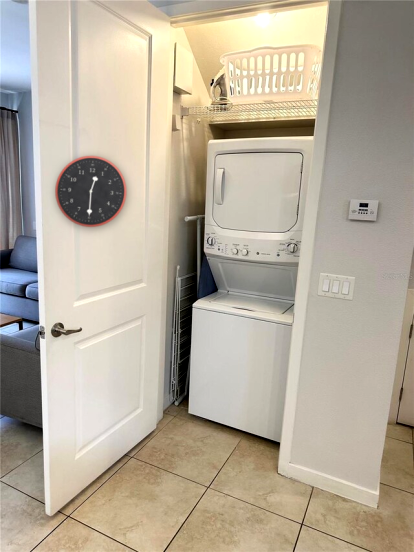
12:30
